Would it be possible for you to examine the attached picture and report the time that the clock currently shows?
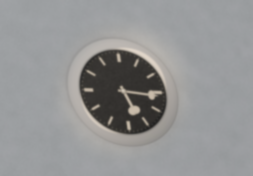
5:16
